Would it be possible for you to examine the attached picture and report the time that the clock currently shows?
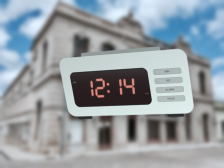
12:14
